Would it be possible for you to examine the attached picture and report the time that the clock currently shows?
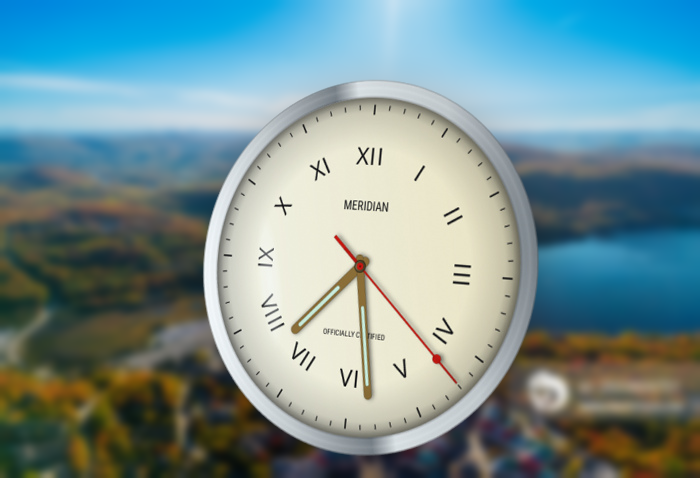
7:28:22
